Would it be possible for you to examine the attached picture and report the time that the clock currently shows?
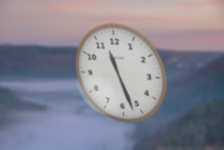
11:27
